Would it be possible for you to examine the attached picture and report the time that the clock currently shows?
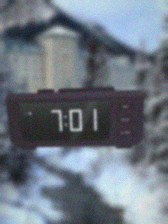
7:01
